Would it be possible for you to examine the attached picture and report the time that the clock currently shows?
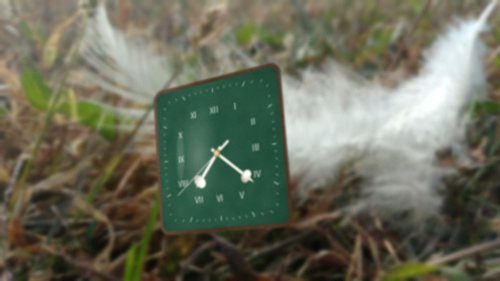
7:21:39
